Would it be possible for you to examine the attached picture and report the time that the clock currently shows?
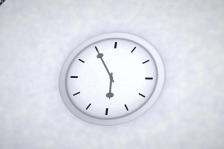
5:55
